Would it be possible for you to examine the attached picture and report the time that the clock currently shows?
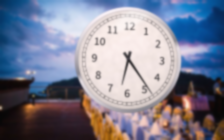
6:24
